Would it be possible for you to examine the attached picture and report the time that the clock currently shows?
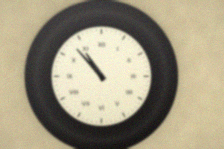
10:53
